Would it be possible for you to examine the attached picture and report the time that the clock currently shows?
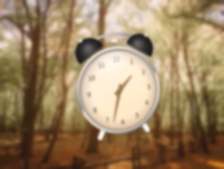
1:33
